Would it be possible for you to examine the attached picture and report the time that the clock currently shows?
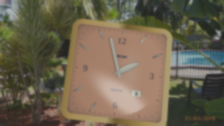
1:57
